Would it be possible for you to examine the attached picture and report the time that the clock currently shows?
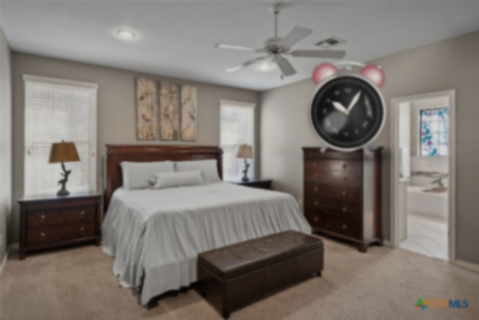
10:05
